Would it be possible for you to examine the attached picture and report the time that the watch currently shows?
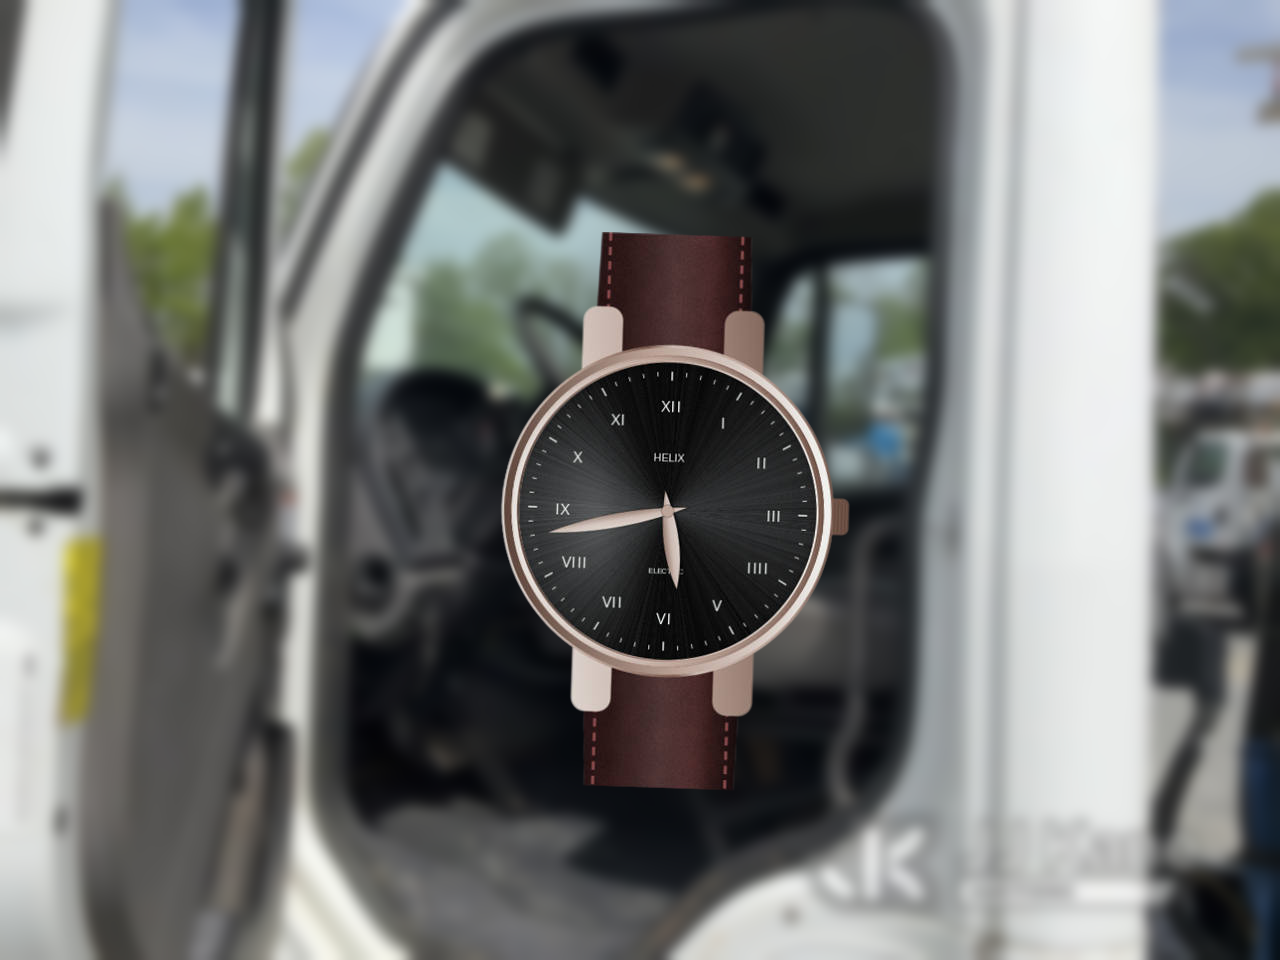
5:43
